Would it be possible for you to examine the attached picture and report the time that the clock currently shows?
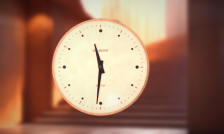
11:31
